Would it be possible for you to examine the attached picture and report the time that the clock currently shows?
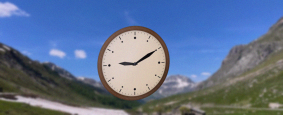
9:10
